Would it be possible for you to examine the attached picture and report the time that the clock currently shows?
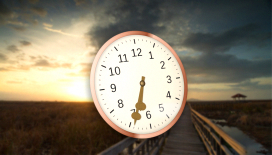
6:34
